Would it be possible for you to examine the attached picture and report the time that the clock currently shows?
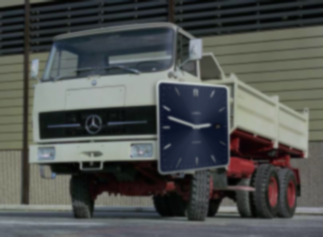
2:48
